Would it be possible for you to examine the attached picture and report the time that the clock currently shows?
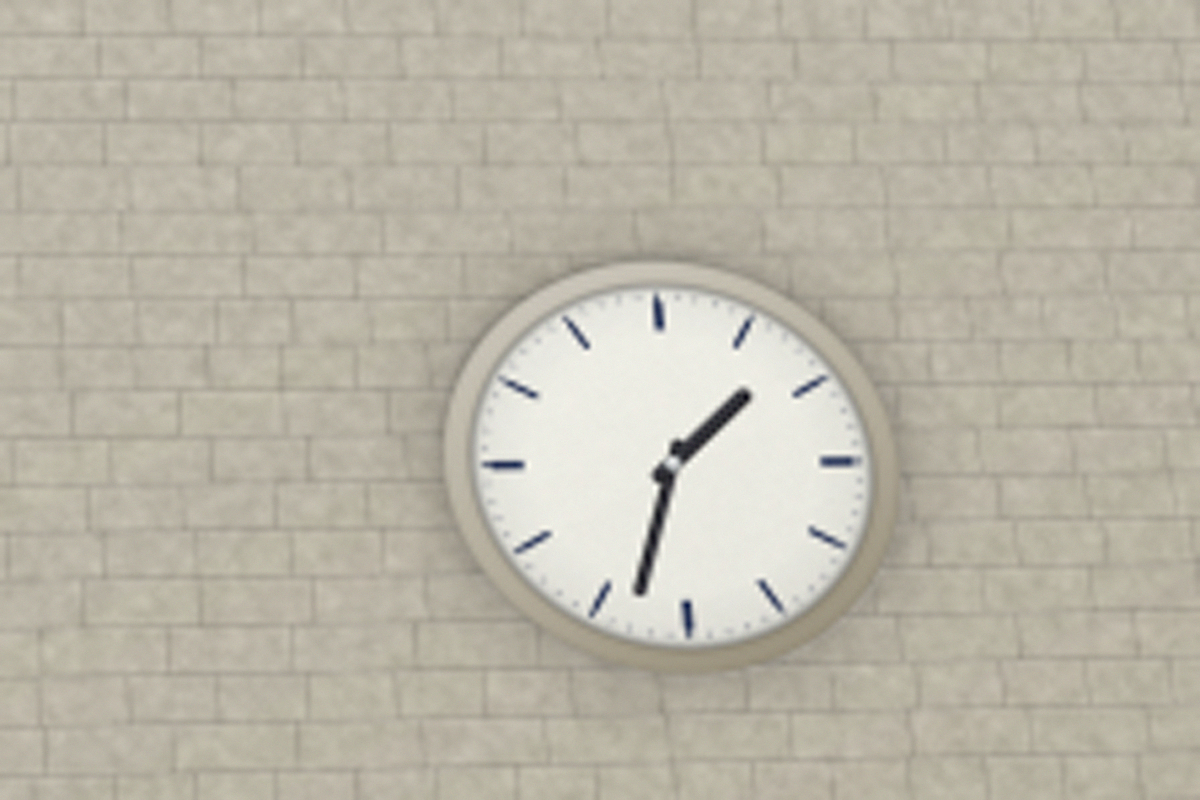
1:33
